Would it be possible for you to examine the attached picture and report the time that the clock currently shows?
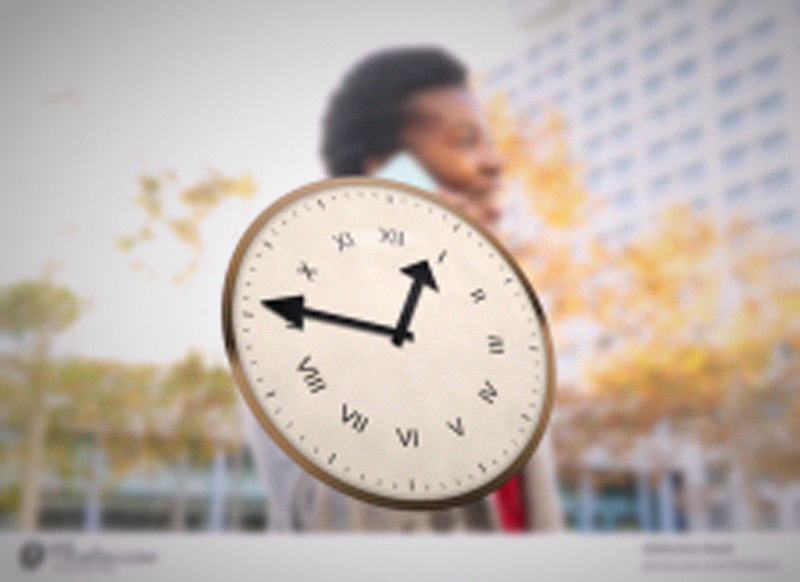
12:46
